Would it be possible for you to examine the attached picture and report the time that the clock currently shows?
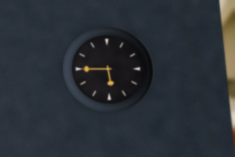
5:45
